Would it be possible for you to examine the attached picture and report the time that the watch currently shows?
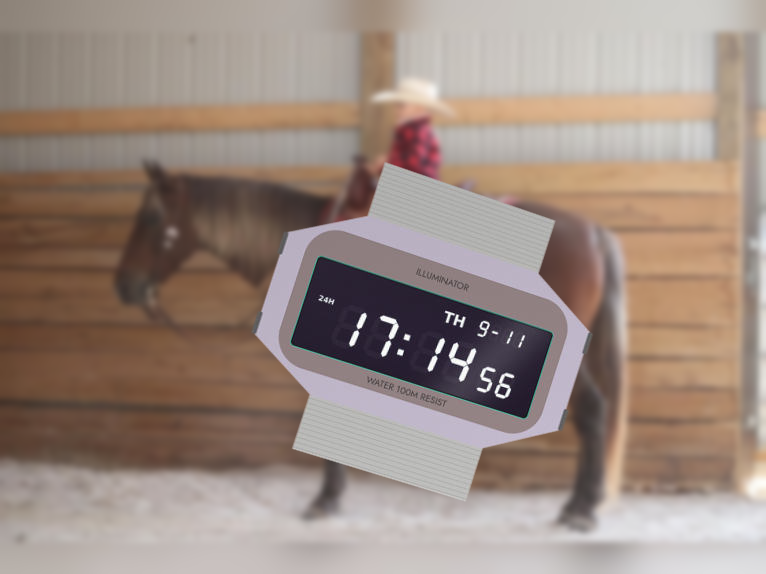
17:14:56
